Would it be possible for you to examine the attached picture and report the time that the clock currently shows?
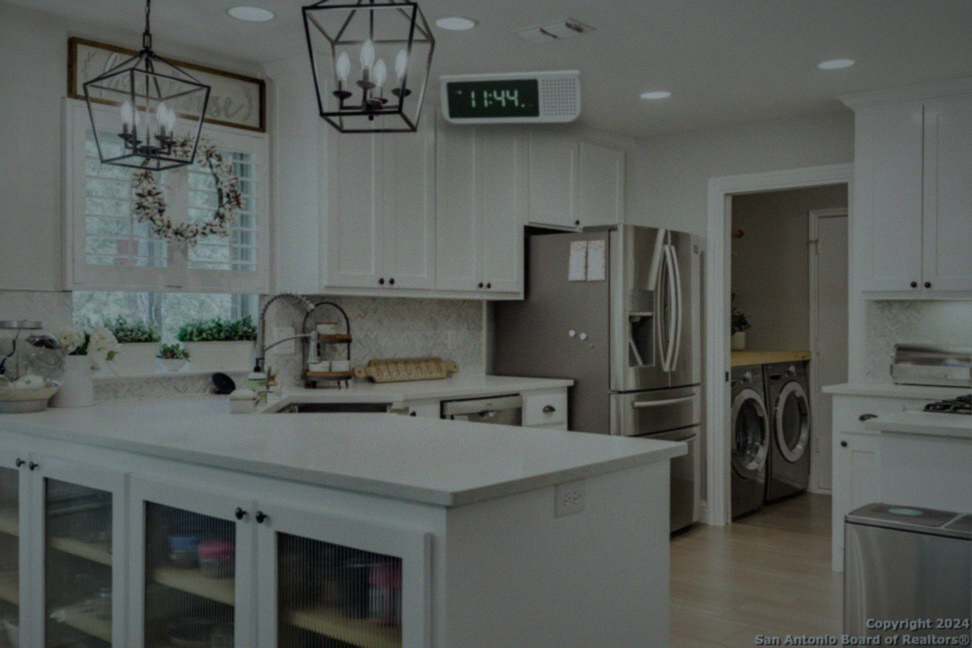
11:44
